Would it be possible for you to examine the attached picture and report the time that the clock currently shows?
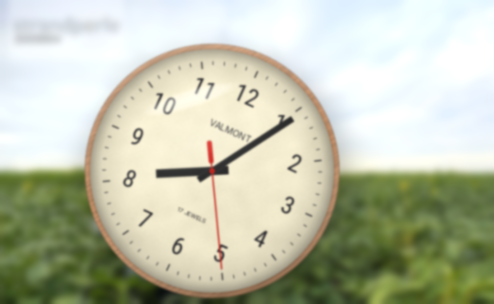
8:05:25
